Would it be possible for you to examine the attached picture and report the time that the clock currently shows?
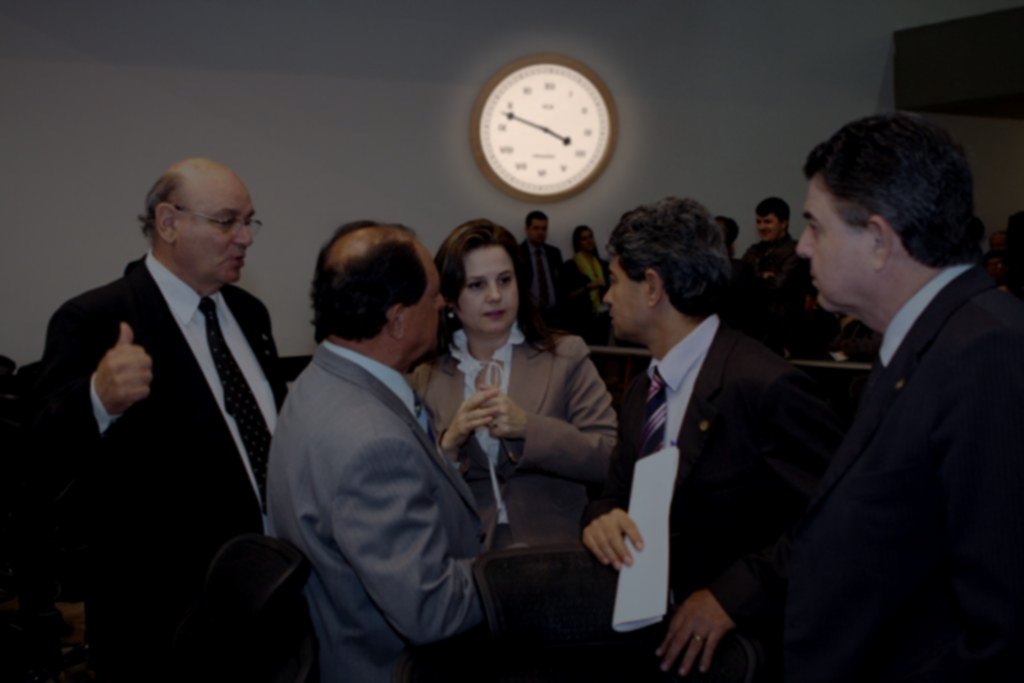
3:48
